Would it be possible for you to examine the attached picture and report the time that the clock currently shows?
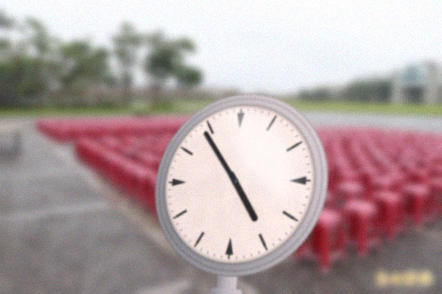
4:54
